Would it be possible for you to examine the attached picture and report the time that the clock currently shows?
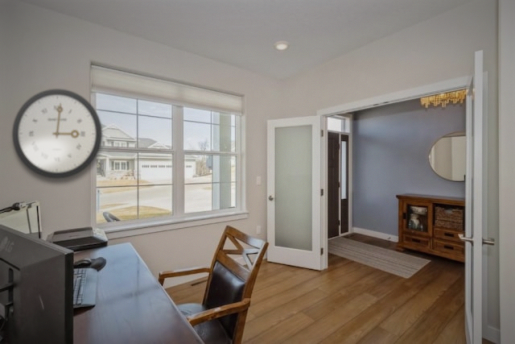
3:01
